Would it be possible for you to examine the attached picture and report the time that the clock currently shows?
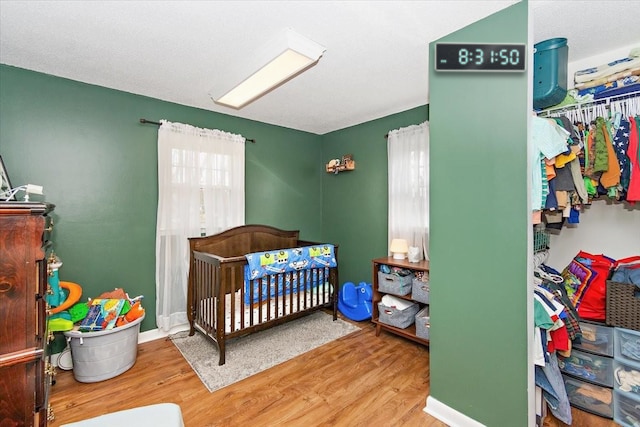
8:31:50
